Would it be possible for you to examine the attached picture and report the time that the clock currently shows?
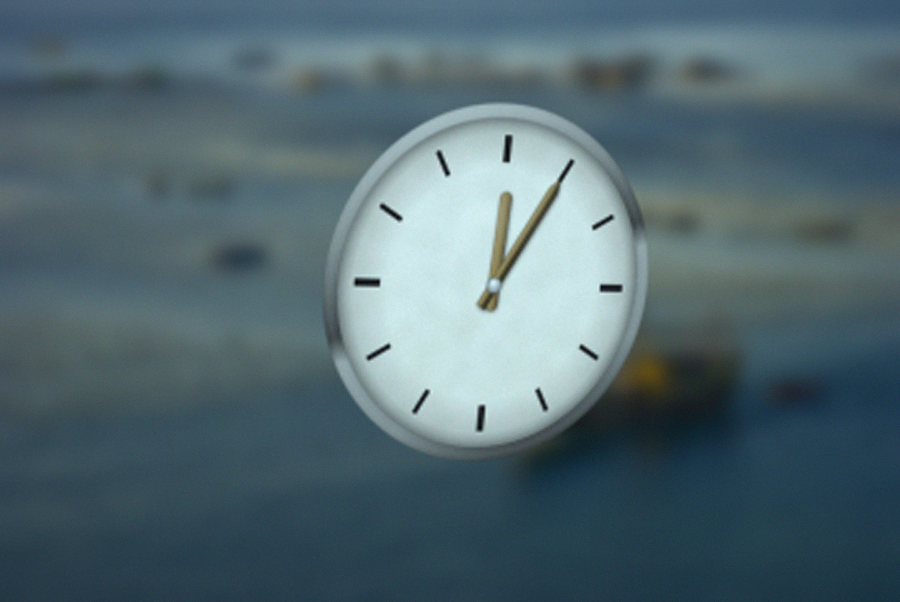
12:05
